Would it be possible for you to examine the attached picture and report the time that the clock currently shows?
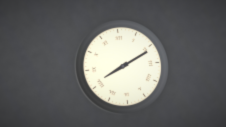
8:11
